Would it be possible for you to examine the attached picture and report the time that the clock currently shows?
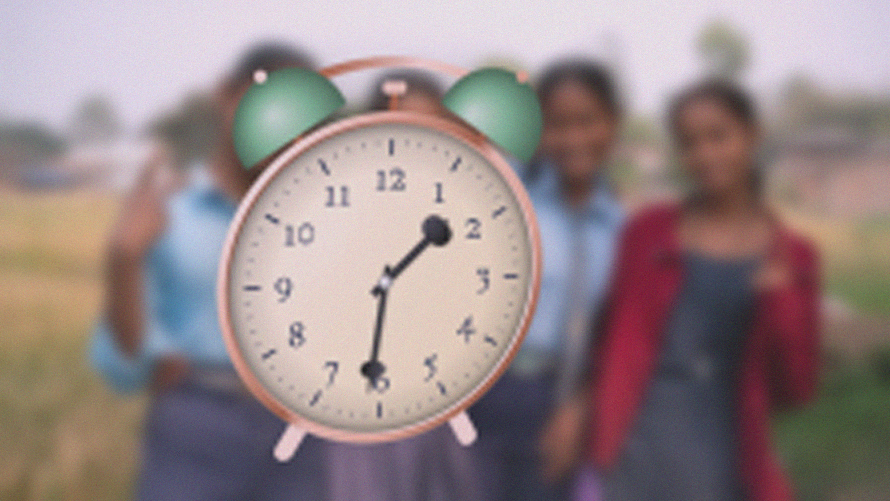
1:31
